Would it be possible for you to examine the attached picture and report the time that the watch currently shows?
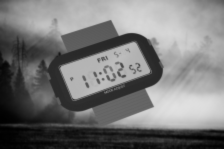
11:02:52
